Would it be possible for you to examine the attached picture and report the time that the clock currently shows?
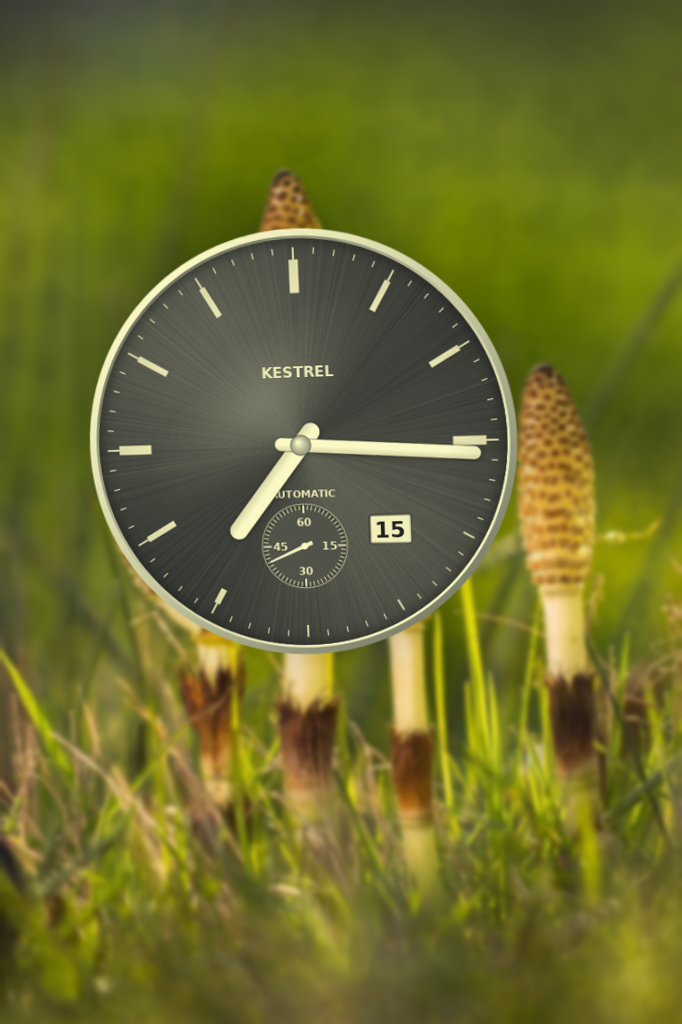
7:15:41
